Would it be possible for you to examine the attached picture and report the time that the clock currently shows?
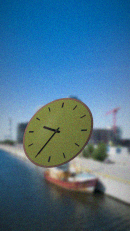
9:35
